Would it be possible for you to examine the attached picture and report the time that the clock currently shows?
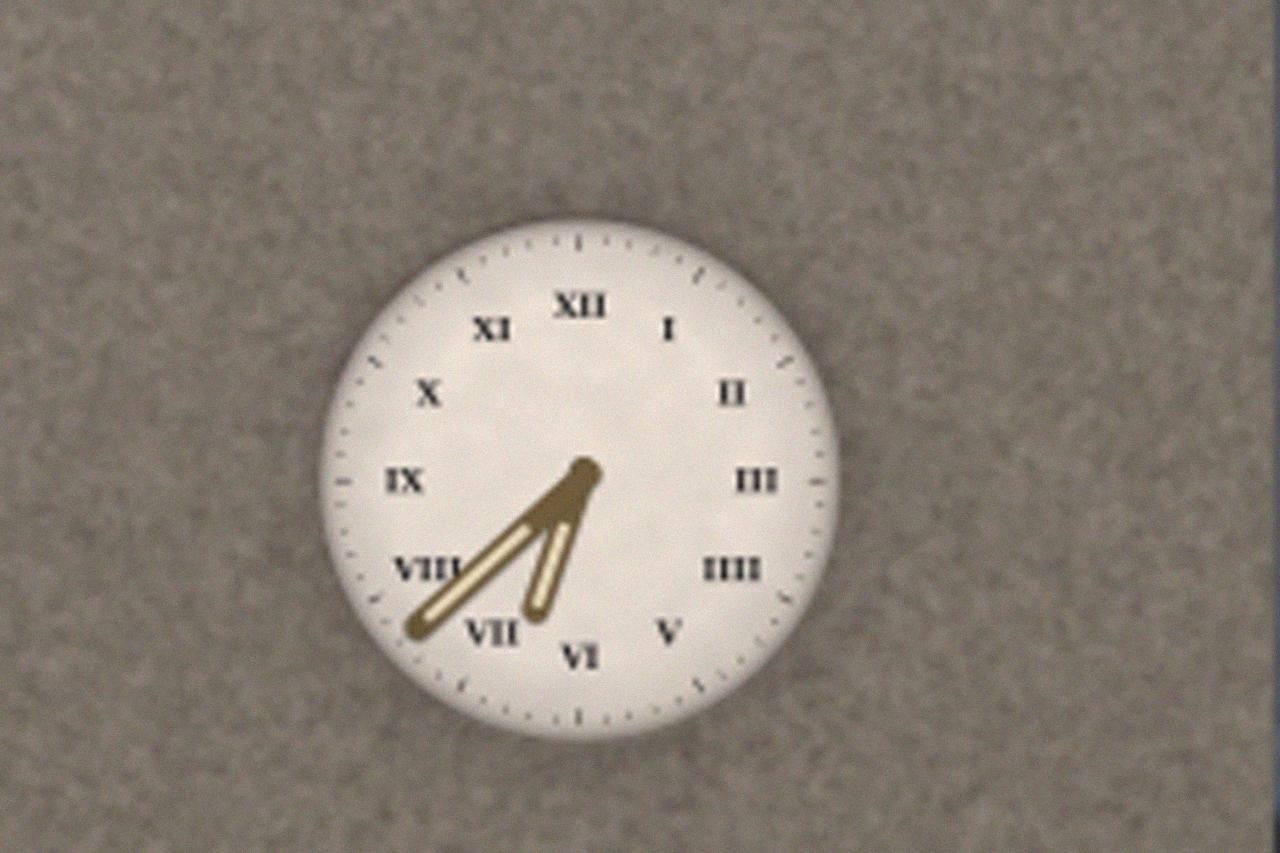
6:38
